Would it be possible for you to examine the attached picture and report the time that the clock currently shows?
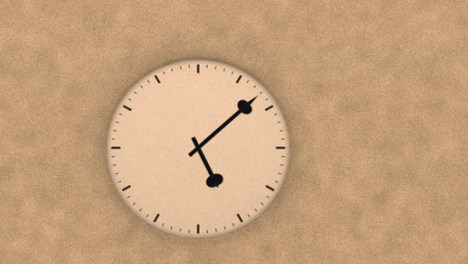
5:08
